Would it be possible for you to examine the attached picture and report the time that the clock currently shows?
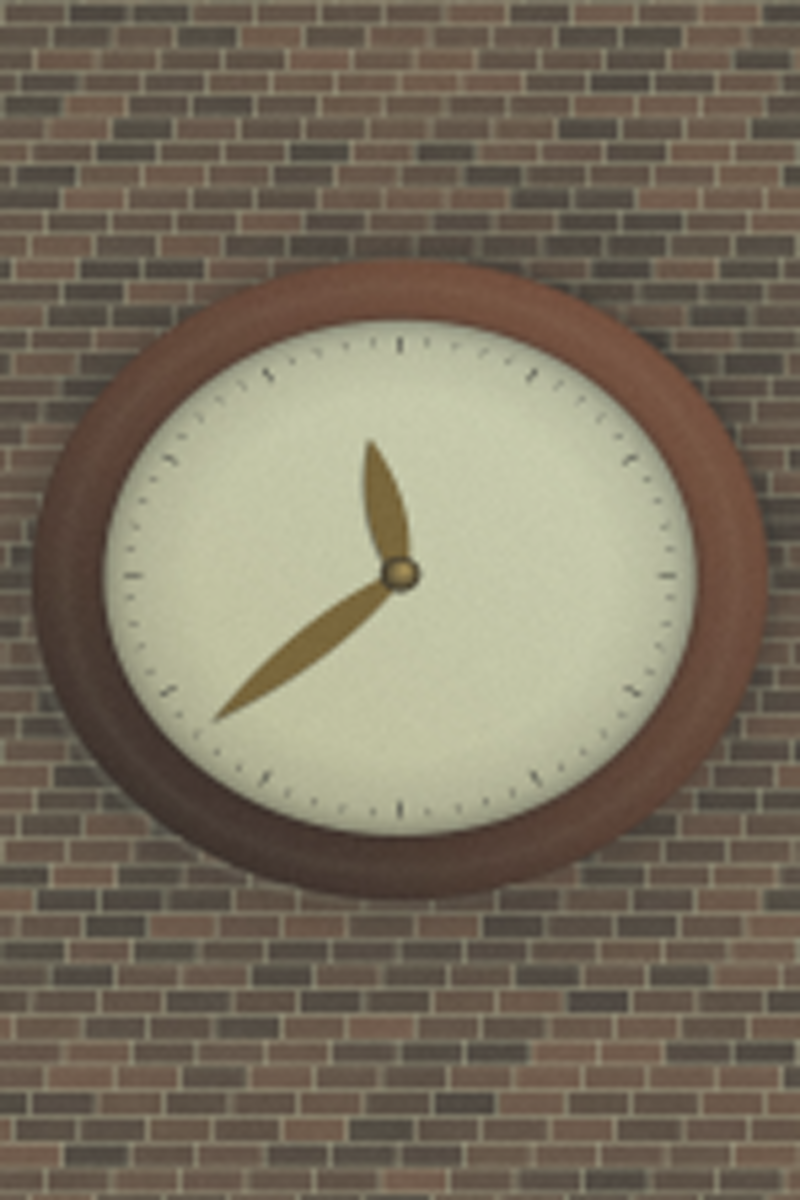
11:38
